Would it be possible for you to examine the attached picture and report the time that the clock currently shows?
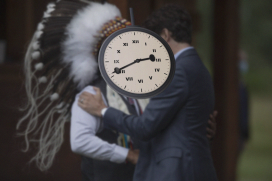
2:41
